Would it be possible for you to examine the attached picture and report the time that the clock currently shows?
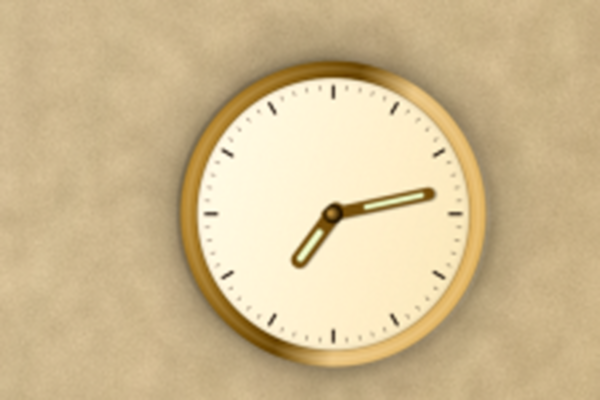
7:13
